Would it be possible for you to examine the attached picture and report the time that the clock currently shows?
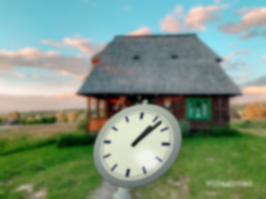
1:07
